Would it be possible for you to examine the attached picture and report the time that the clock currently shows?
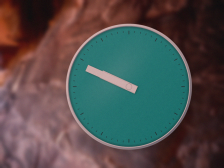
9:49
